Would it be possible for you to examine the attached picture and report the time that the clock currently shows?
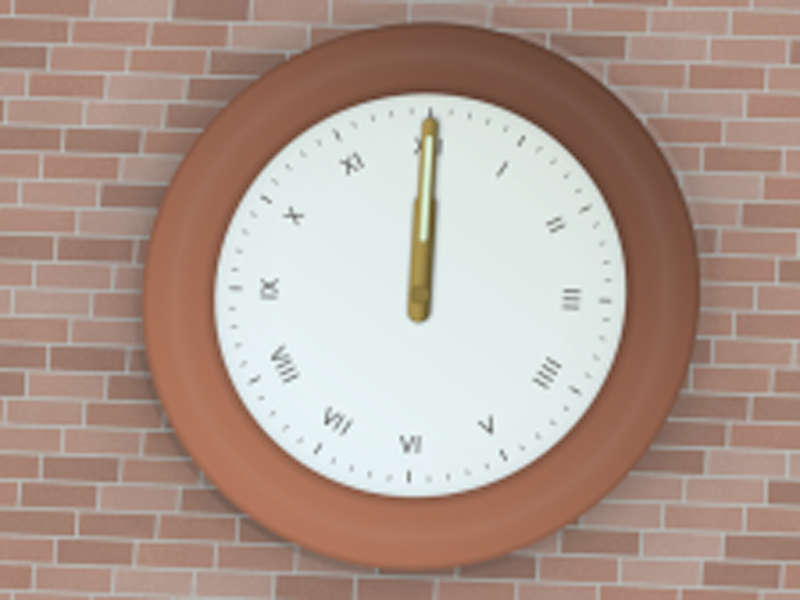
12:00
